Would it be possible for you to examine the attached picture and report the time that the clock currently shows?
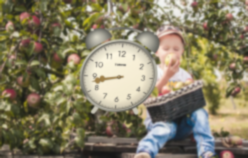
8:43
